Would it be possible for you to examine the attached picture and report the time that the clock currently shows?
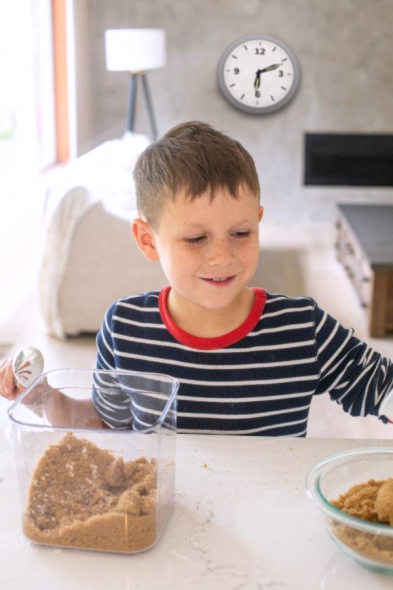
6:11
